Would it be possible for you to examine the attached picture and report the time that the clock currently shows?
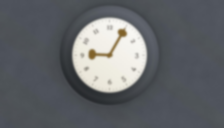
9:05
